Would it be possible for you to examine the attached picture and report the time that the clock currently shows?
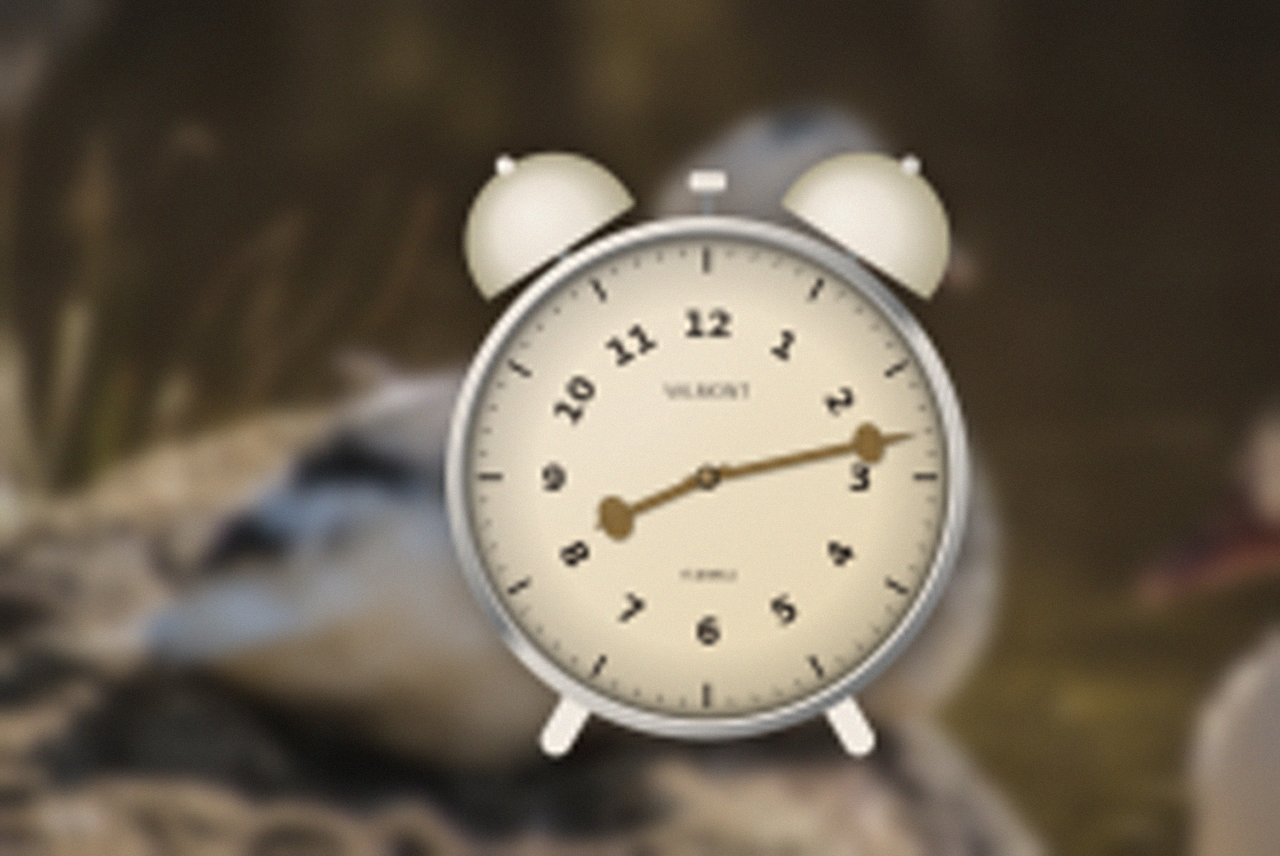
8:13
